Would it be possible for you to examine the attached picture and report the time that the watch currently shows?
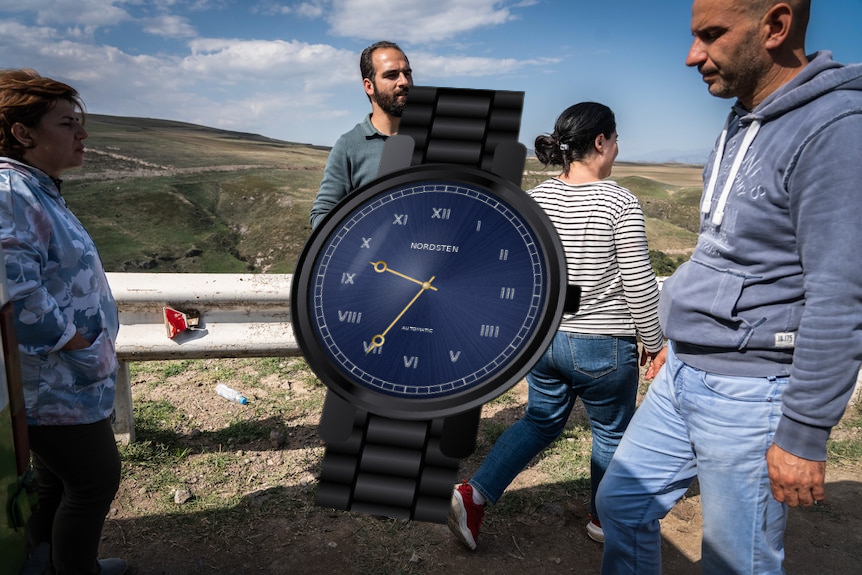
9:35
